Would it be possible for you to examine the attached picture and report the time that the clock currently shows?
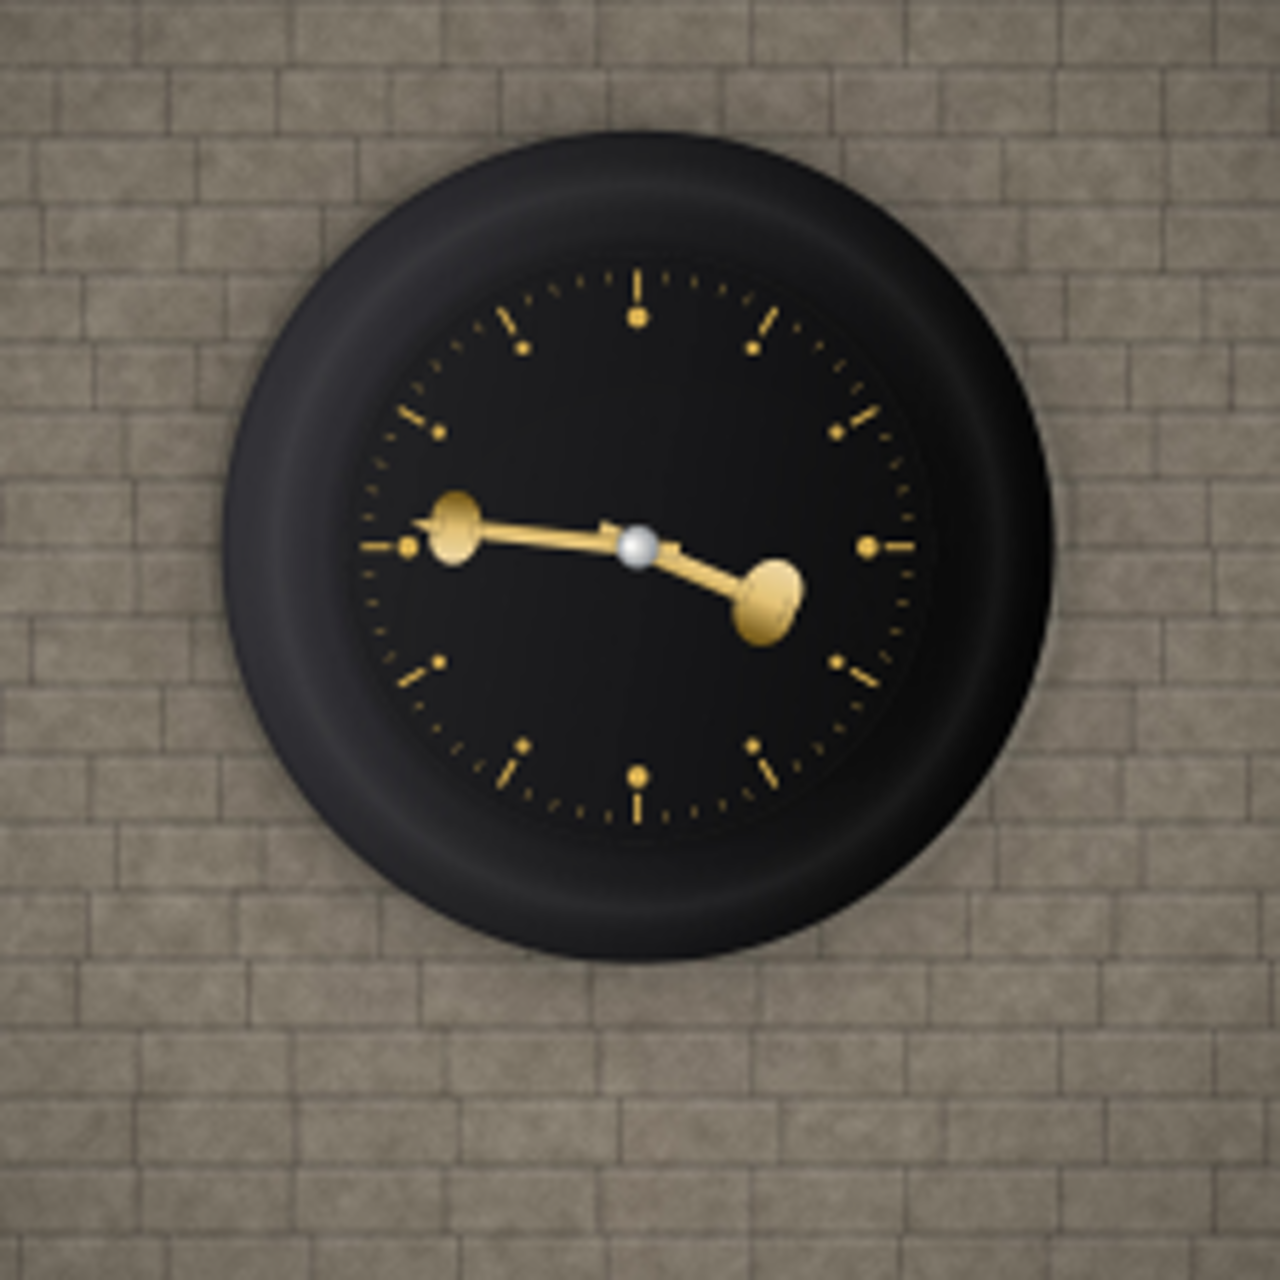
3:46
